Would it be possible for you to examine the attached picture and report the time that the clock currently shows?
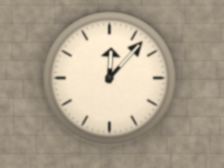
12:07
